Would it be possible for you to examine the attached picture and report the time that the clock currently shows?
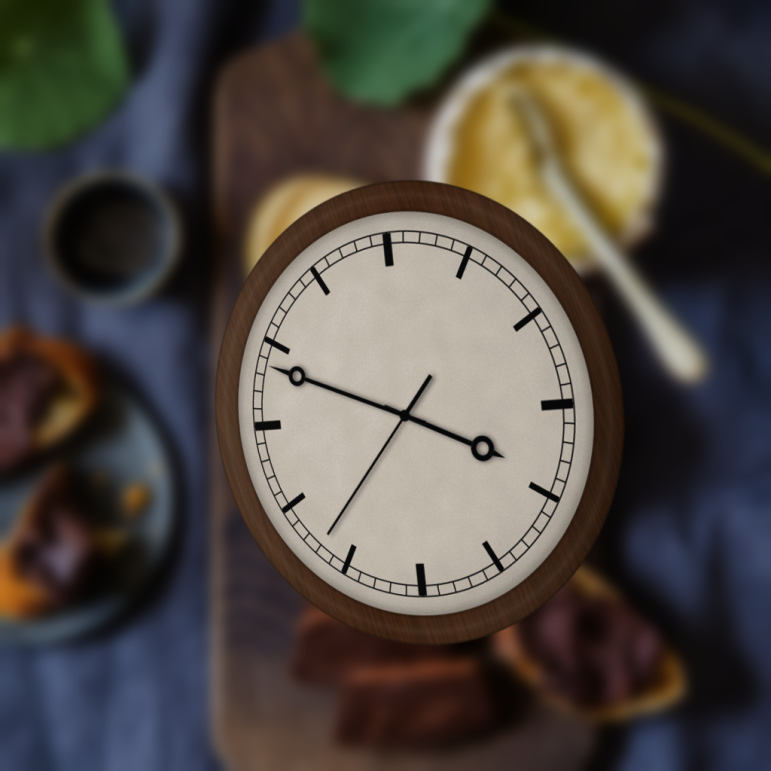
3:48:37
